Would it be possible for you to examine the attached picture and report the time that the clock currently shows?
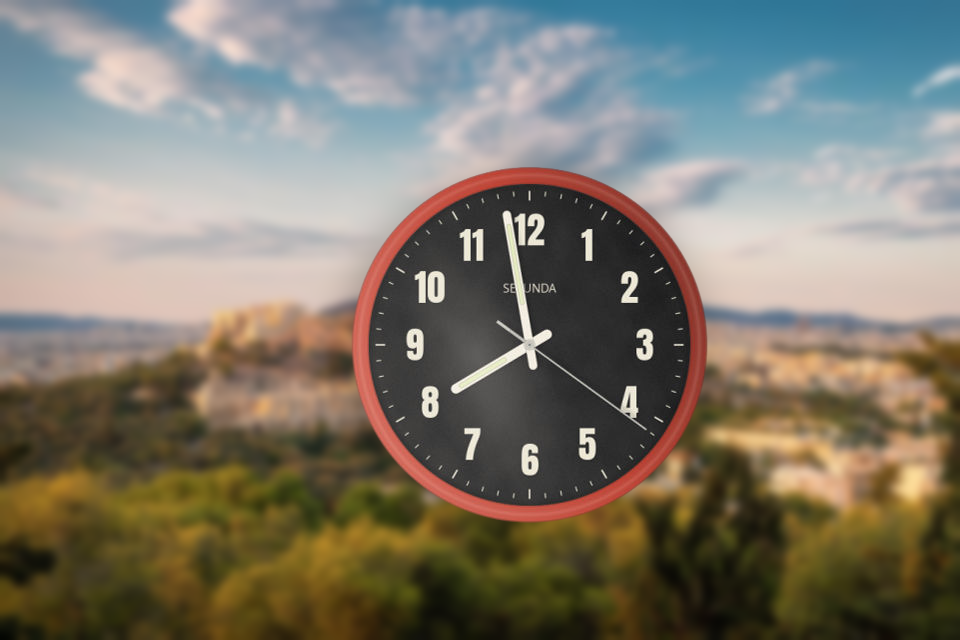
7:58:21
